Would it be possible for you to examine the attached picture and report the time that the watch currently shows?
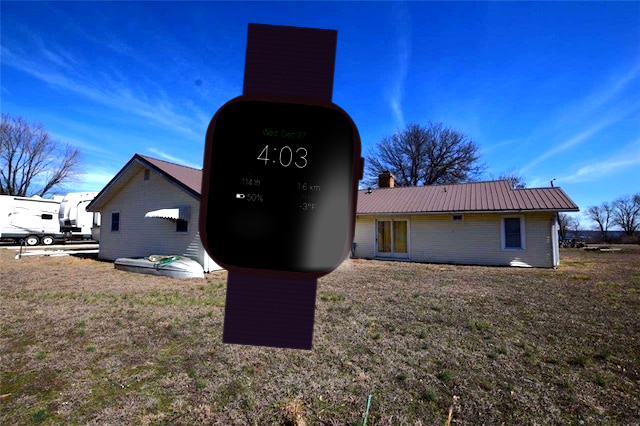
4:03
